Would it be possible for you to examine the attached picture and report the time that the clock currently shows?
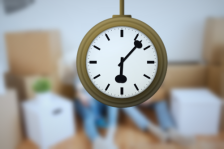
6:07
